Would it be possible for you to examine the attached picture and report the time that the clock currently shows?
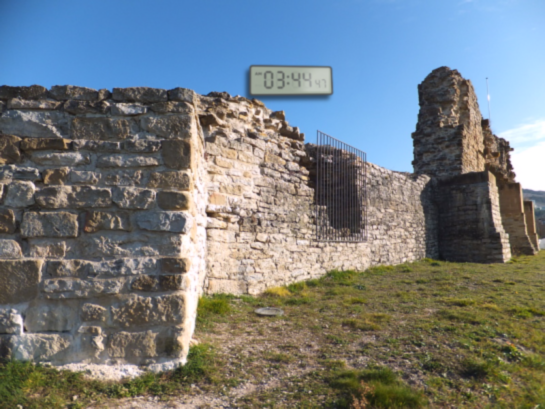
3:44:47
